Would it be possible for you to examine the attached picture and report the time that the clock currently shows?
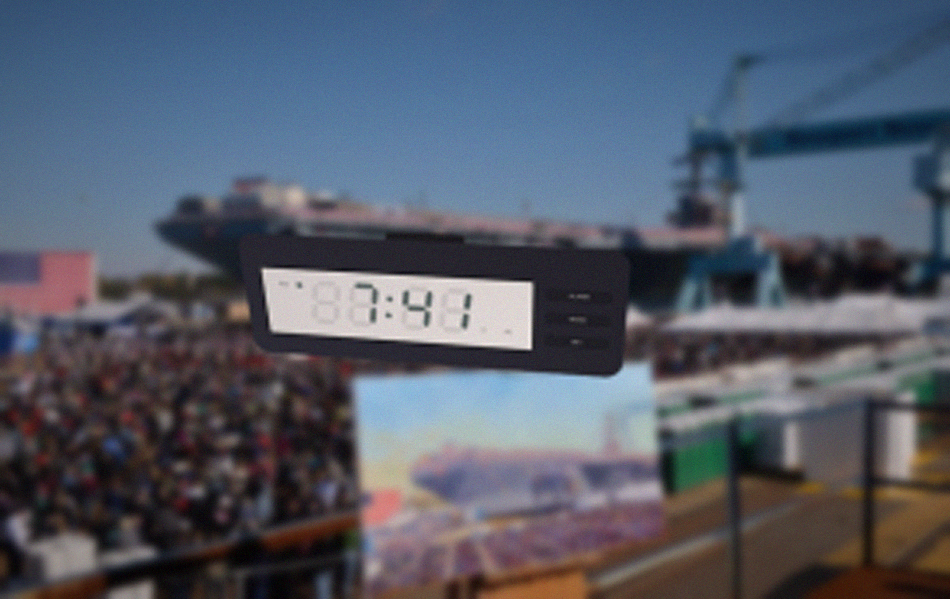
7:41
